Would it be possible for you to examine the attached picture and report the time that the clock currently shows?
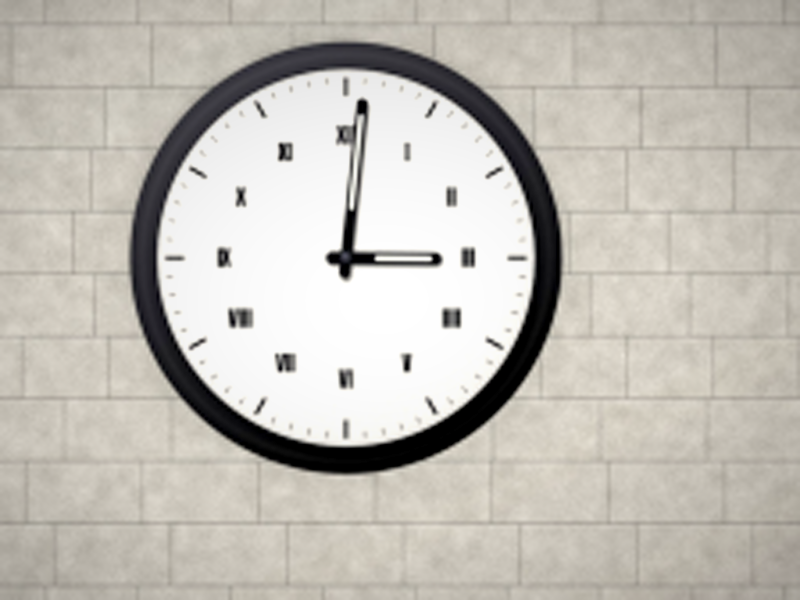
3:01
